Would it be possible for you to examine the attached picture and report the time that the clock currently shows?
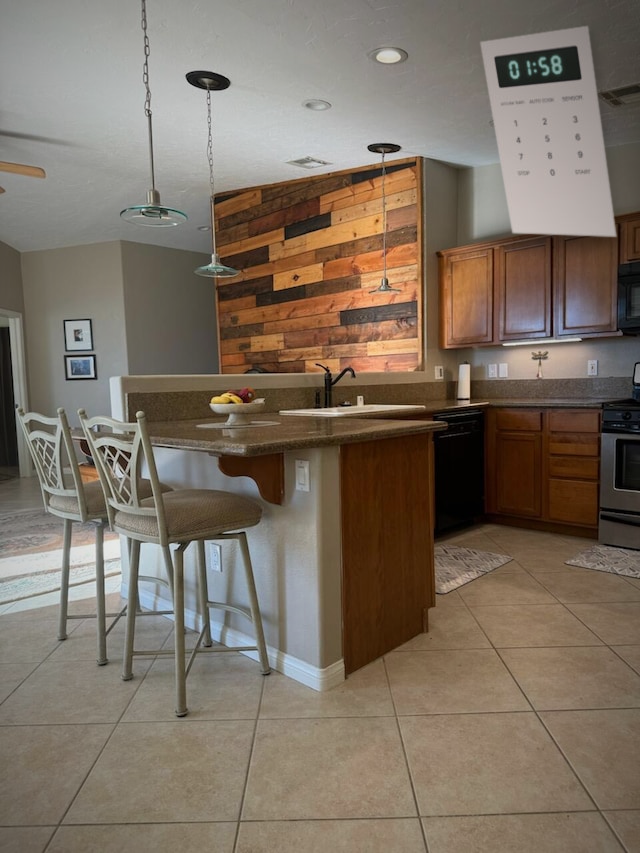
1:58
